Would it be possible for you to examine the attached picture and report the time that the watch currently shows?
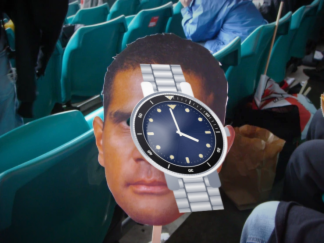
3:59
